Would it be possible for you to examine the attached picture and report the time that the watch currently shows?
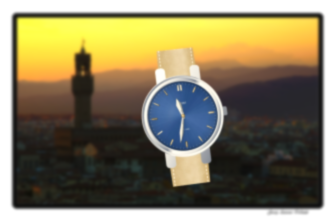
11:32
